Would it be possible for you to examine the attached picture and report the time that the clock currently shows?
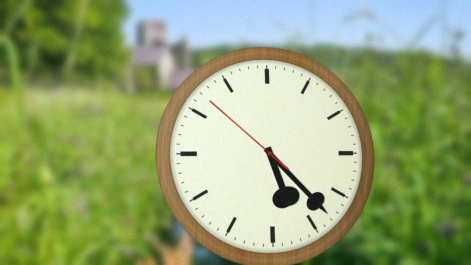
5:22:52
